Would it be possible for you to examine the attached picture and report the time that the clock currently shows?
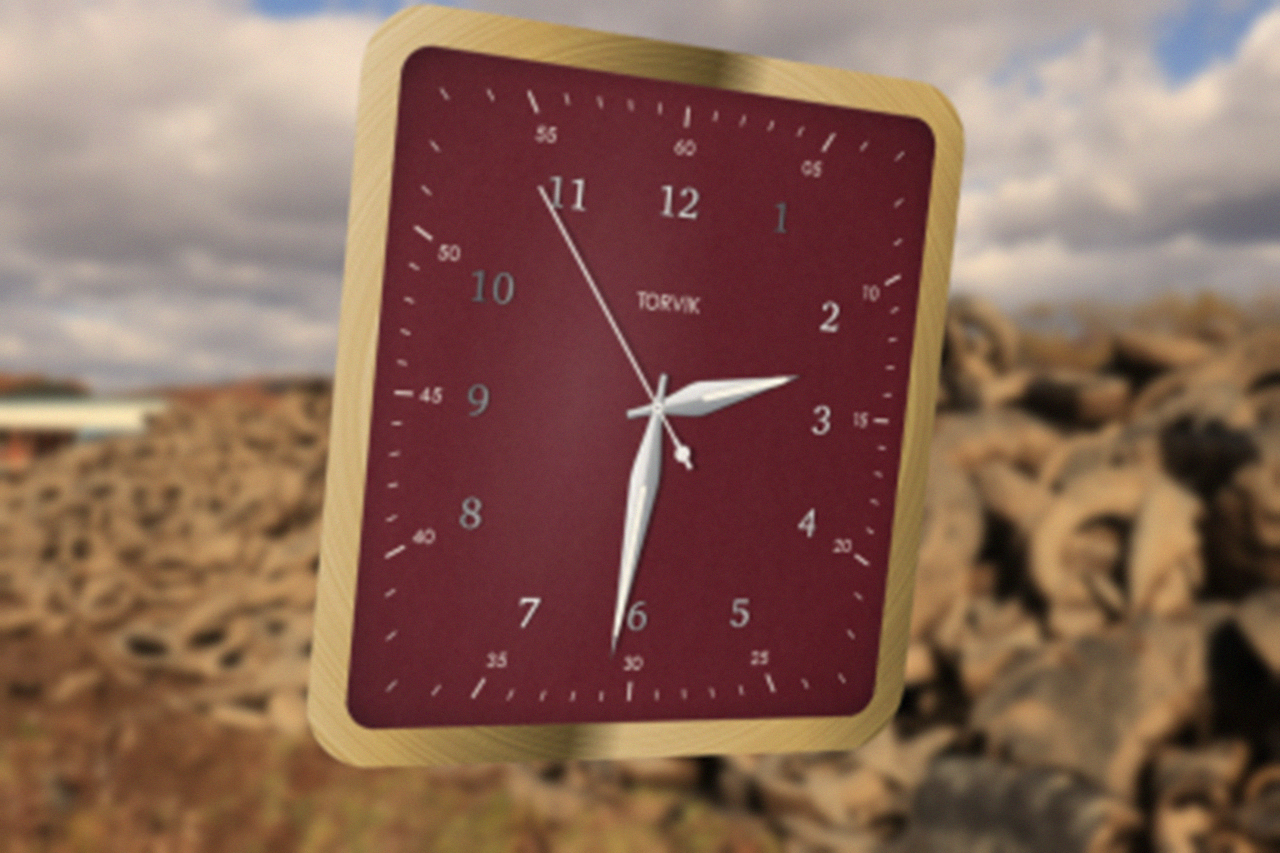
2:30:54
